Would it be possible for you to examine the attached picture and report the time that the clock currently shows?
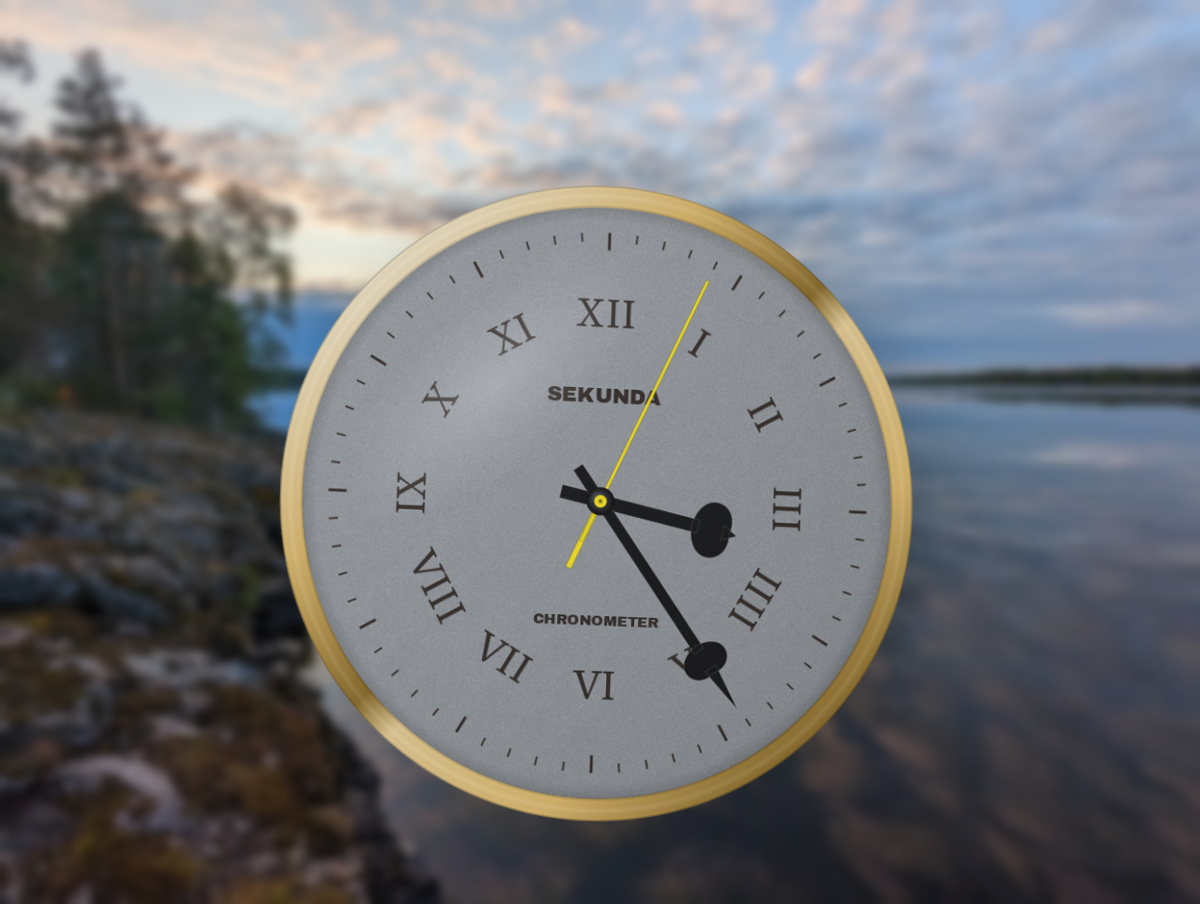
3:24:04
